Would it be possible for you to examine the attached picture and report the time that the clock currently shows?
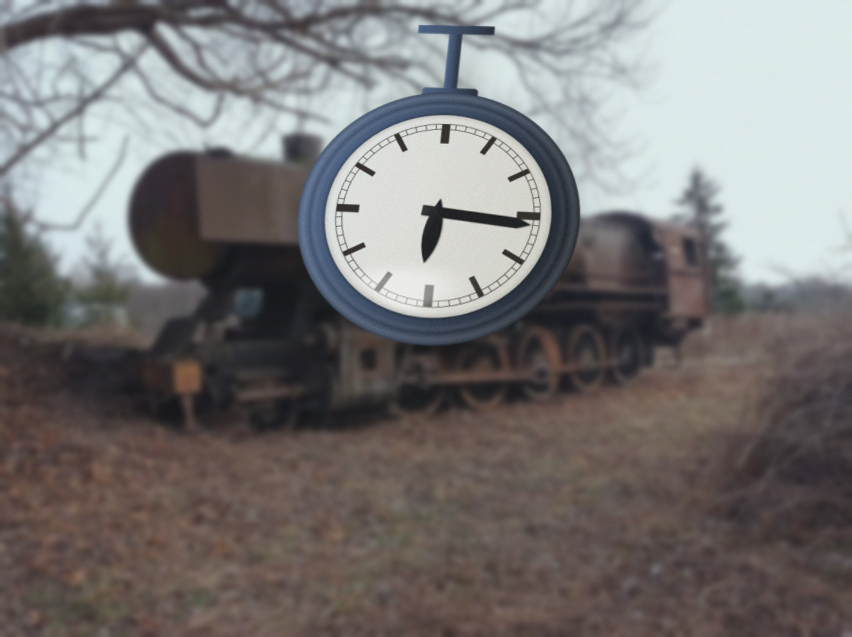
6:16
